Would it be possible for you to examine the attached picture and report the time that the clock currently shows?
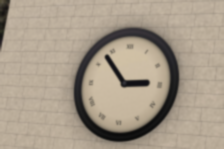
2:53
